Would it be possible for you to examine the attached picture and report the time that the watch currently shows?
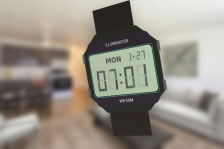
7:01
